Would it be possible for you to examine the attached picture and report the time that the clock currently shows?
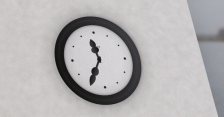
11:35
